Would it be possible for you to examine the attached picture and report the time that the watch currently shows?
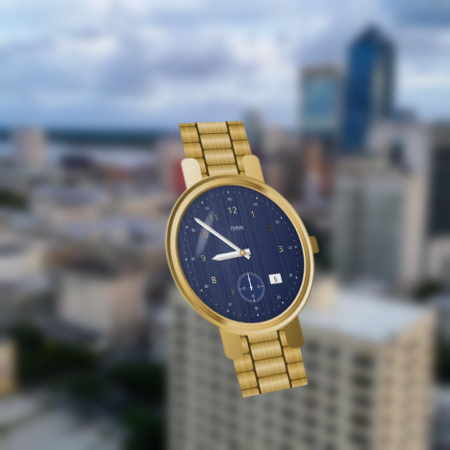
8:52
